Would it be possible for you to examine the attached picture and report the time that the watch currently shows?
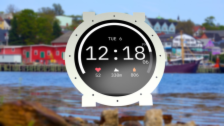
12:18
